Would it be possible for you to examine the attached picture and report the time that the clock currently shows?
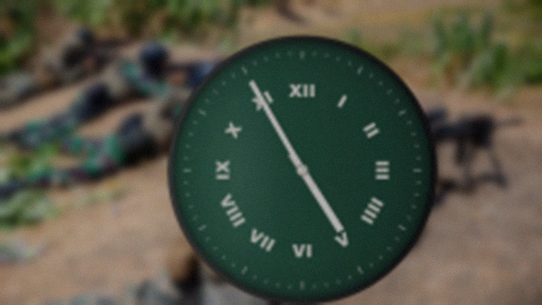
4:55
